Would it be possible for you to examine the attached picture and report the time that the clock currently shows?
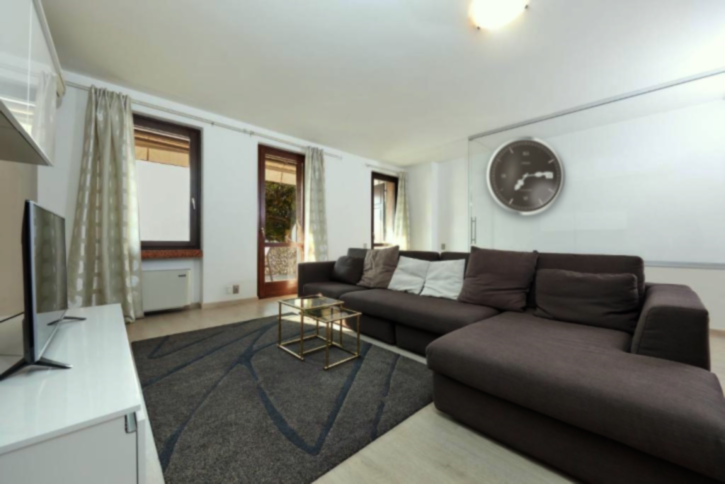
7:14
